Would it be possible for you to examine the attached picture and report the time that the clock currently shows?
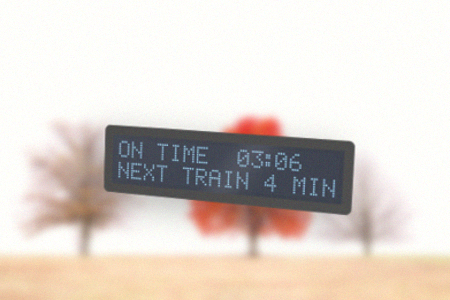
3:06
